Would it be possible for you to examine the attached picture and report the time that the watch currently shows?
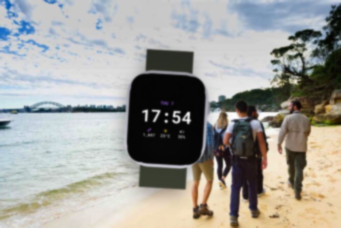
17:54
